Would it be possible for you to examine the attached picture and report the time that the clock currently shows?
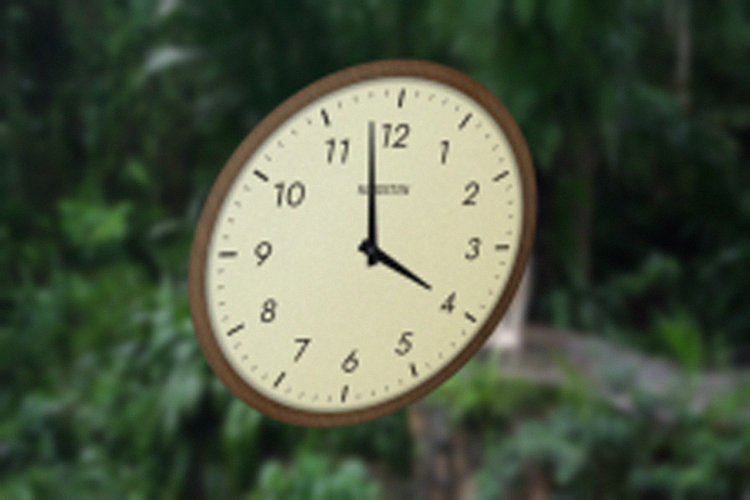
3:58
